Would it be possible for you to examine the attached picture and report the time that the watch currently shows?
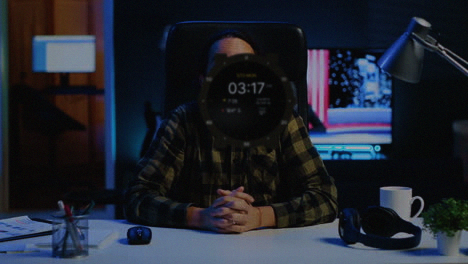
3:17
